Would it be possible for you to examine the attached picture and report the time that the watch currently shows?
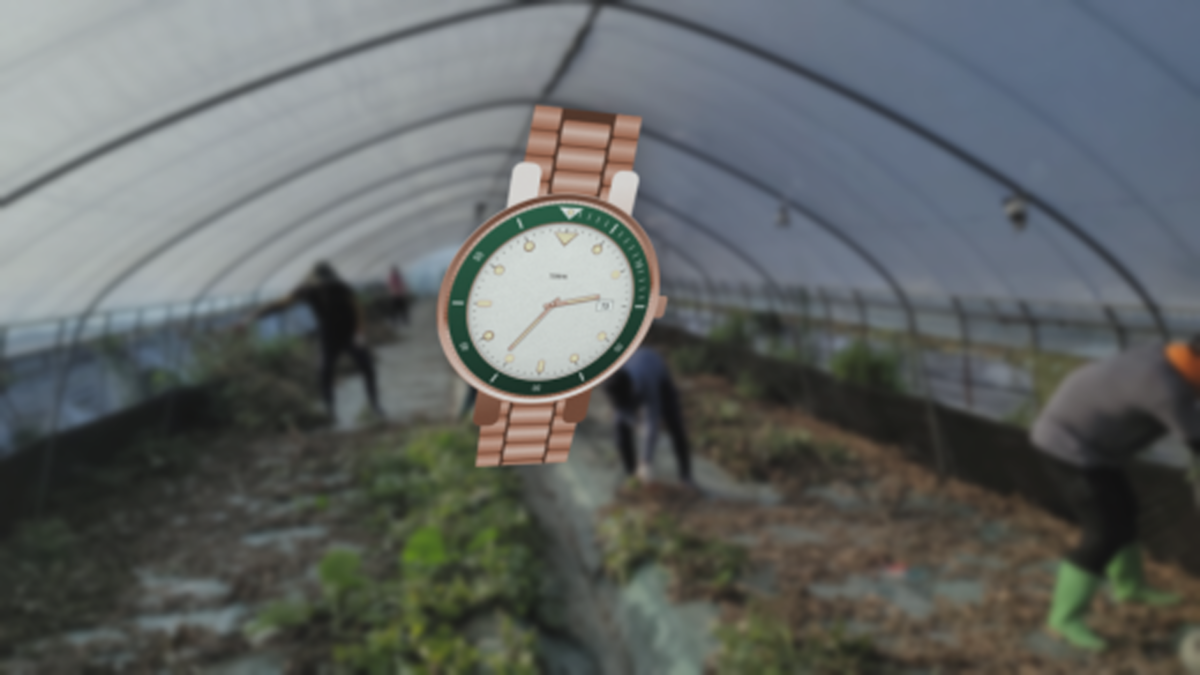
2:36
